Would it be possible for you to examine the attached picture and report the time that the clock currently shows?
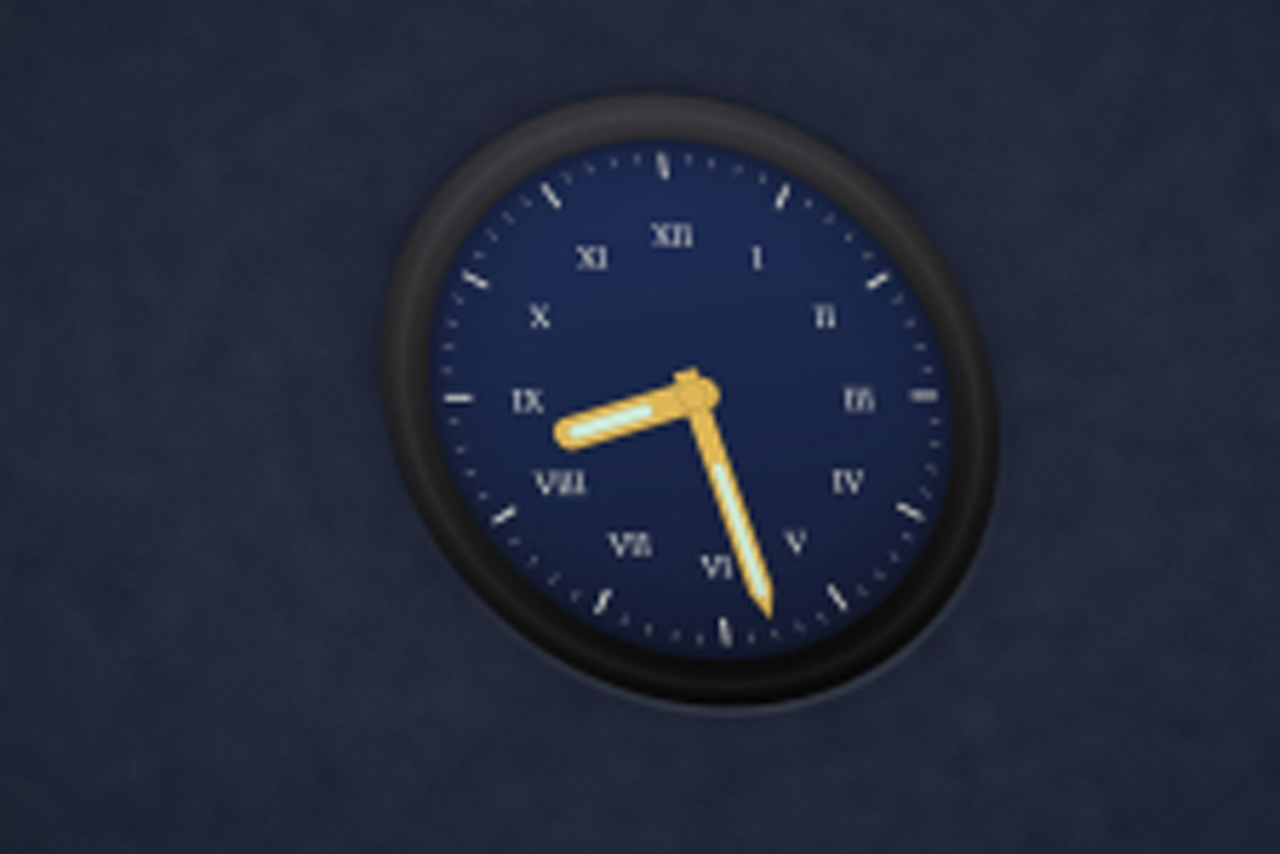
8:28
